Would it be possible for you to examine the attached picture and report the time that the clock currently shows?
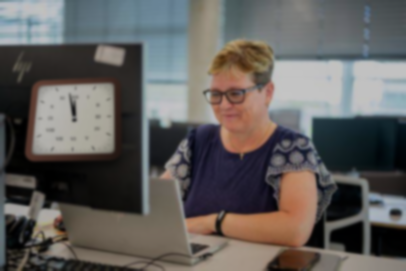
11:58
